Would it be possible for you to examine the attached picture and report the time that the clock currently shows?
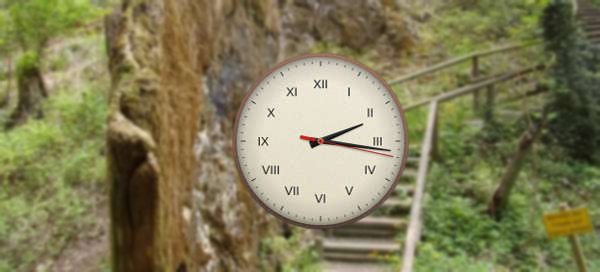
2:16:17
